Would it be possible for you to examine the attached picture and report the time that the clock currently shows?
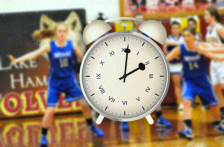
2:01
